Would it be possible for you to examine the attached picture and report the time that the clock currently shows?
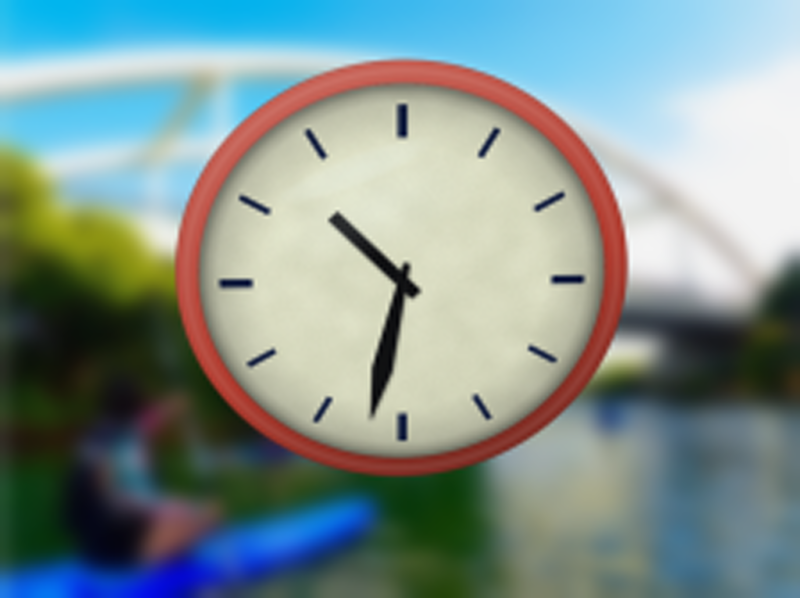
10:32
